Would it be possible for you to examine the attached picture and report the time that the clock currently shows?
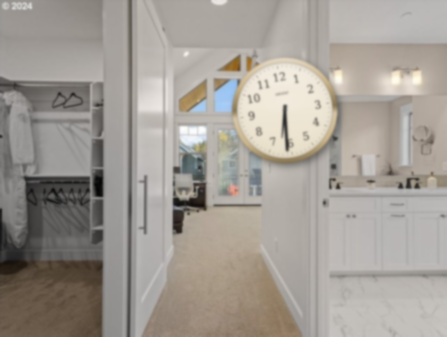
6:31
